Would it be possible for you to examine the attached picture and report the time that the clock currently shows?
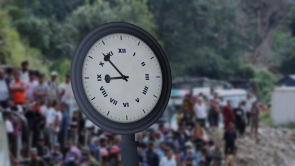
8:53
